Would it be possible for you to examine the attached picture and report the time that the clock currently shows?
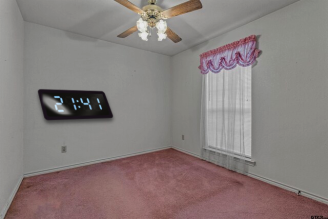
21:41
